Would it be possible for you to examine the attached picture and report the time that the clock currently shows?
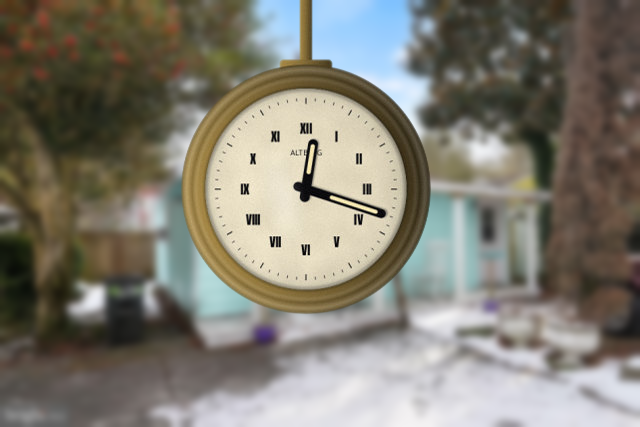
12:18
